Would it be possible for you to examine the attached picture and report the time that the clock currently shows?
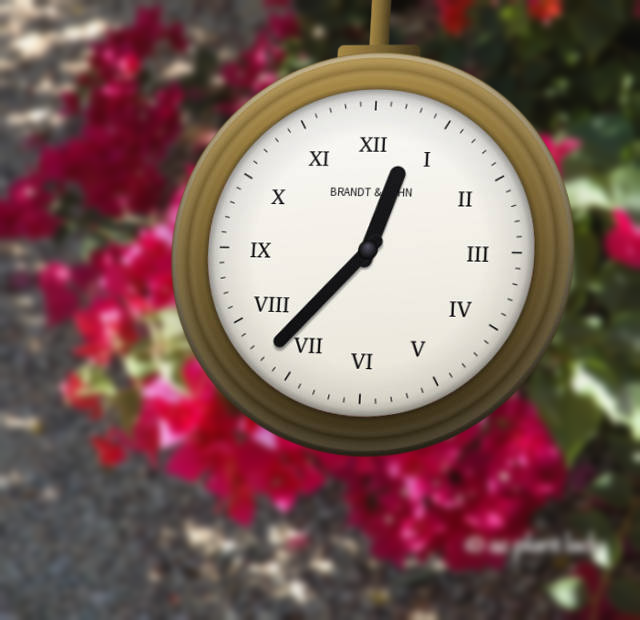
12:37
